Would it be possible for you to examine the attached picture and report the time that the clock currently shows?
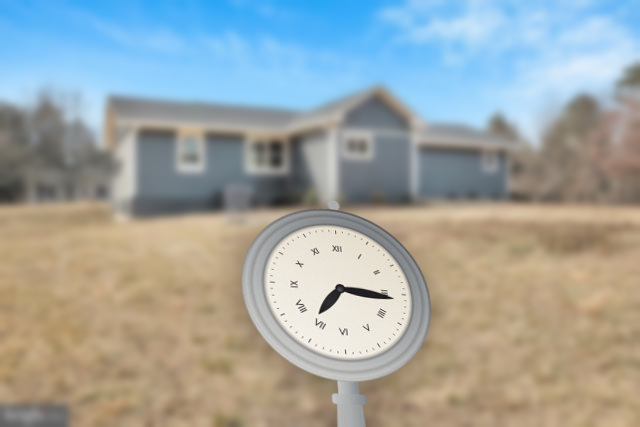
7:16
